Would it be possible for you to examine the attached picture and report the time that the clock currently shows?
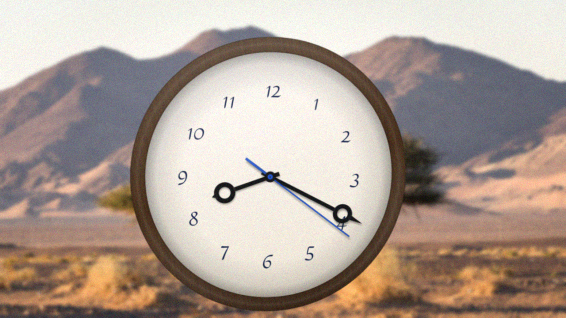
8:19:21
